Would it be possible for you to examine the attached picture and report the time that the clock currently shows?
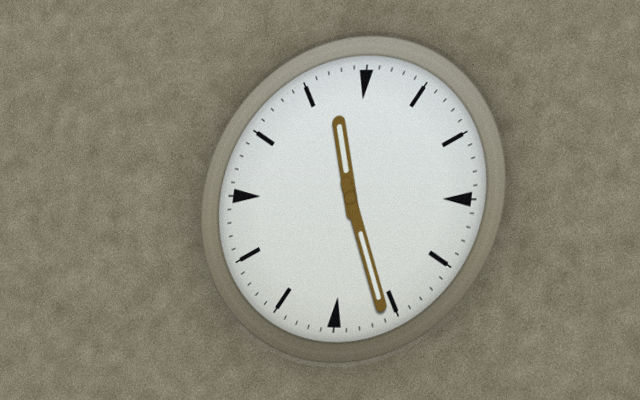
11:26
